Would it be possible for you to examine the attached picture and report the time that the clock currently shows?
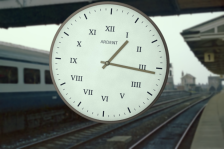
1:16
